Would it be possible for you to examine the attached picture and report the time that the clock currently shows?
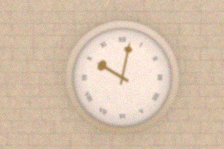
10:02
